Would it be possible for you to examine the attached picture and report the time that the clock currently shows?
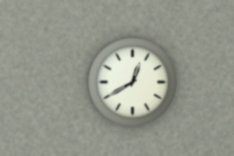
12:40
